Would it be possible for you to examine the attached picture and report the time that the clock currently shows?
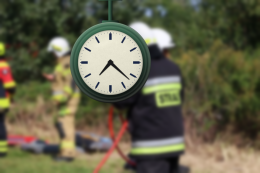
7:22
